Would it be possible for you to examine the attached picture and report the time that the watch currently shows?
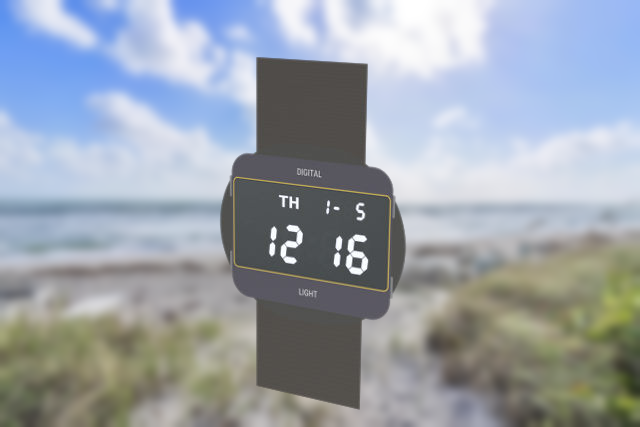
12:16
